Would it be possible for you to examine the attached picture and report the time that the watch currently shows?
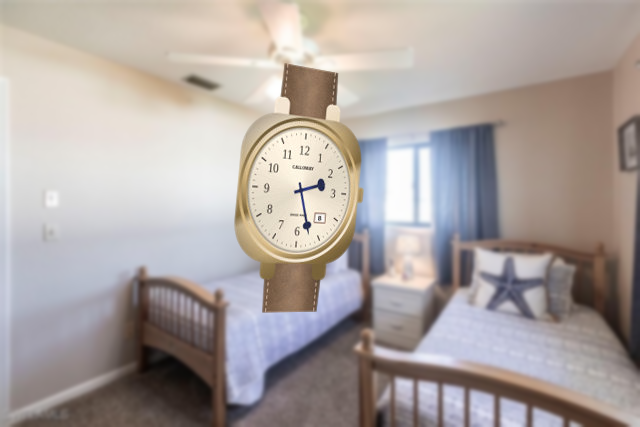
2:27
